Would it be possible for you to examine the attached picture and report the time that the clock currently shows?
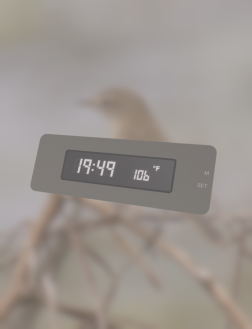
19:49
